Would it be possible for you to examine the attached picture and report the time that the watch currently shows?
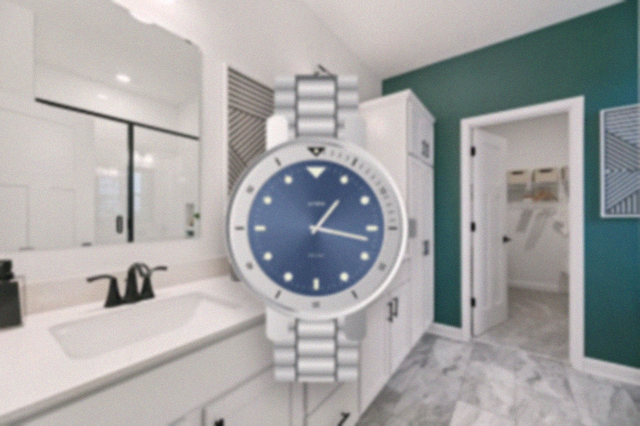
1:17
